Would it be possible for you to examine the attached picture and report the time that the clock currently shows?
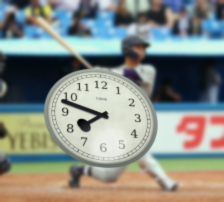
7:48
